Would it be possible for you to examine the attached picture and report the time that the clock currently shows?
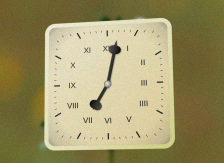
7:02
